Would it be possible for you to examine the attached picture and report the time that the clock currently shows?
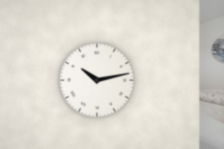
10:13
